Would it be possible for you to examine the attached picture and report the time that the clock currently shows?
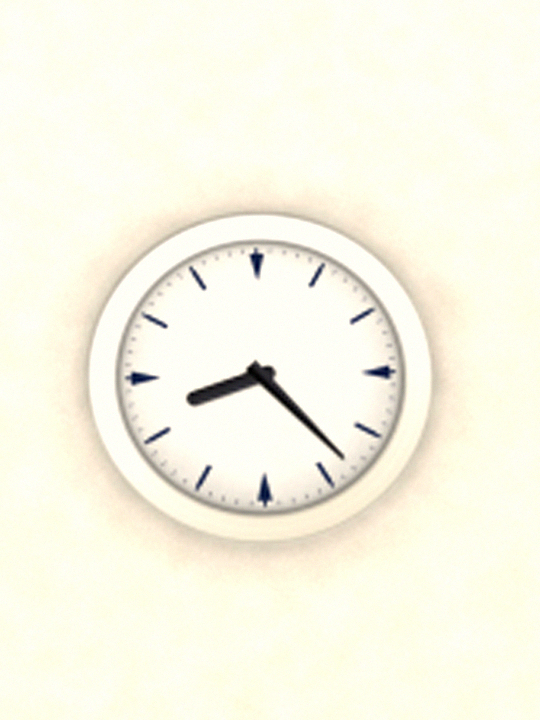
8:23
